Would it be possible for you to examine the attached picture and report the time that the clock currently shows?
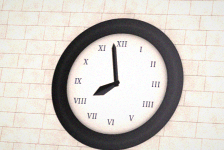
7:58
